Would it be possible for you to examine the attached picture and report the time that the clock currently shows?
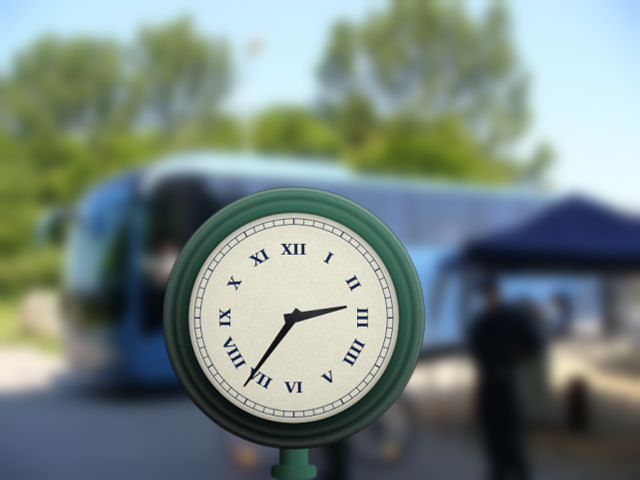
2:36
